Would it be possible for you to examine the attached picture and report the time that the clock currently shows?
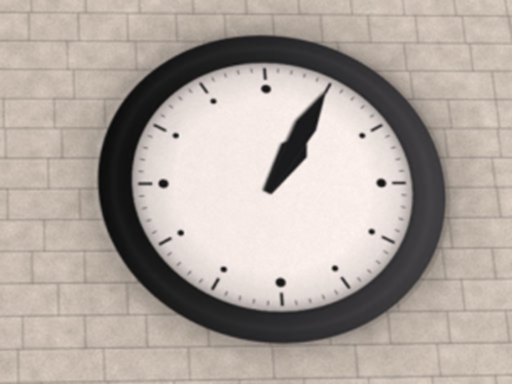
1:05
